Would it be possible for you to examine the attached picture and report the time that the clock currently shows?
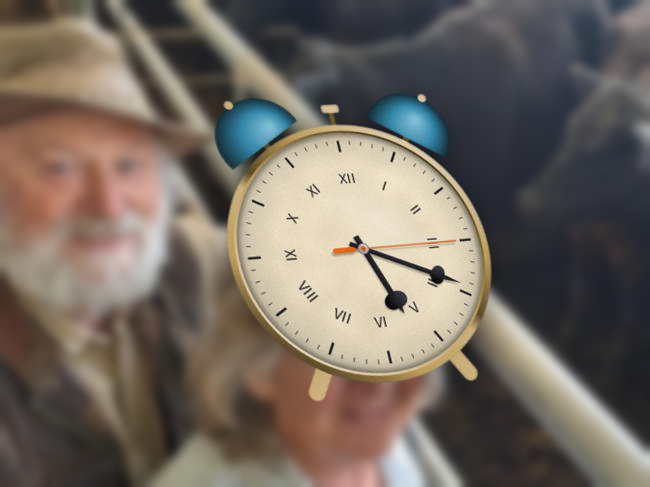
5:19:15
